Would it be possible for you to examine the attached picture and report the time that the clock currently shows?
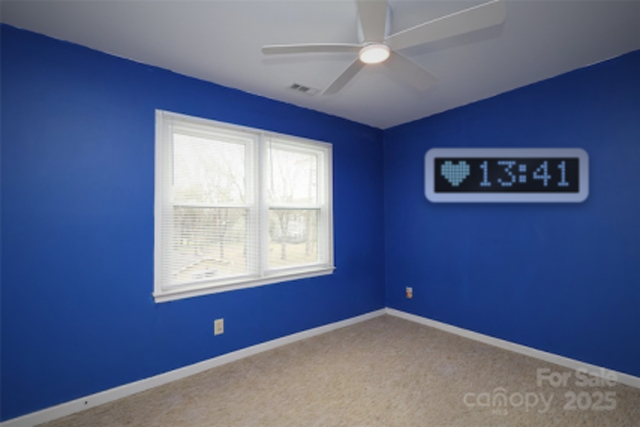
13:41
